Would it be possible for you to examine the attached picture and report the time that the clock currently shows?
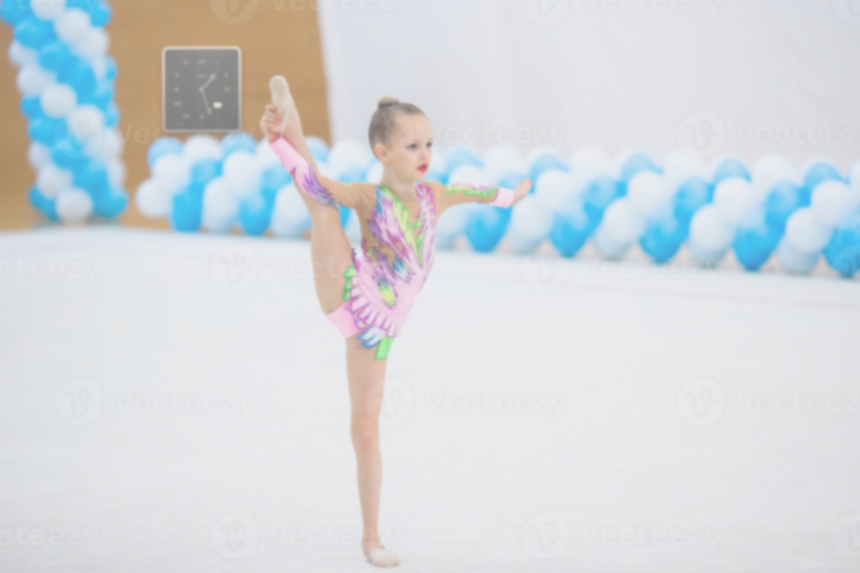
1:27
